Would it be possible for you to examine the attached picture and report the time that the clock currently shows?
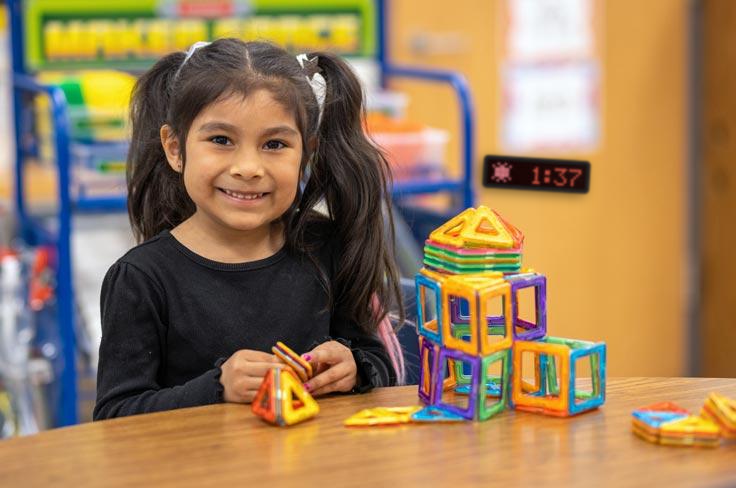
1:37
